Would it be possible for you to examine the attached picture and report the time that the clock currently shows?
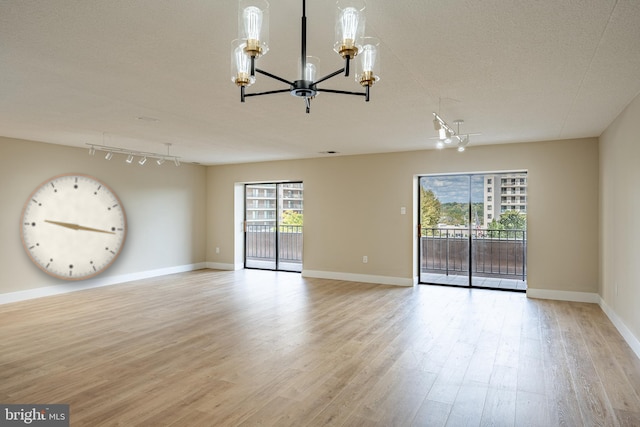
9:16
